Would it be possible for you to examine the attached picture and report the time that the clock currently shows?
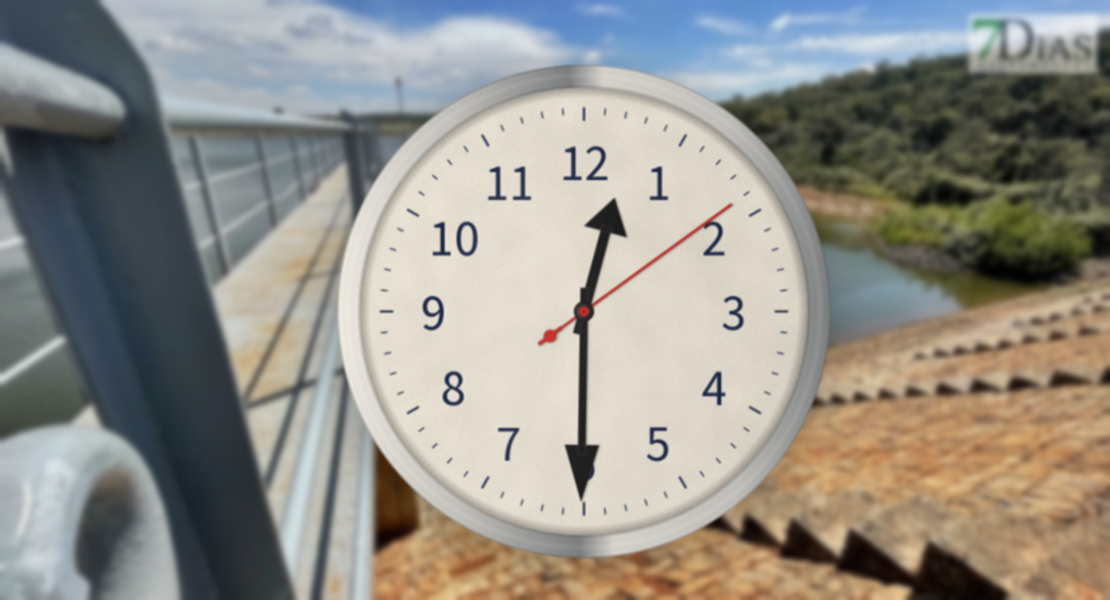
12:30:09
